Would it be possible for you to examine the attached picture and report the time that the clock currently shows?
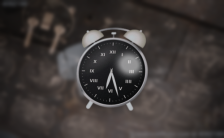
6:27
